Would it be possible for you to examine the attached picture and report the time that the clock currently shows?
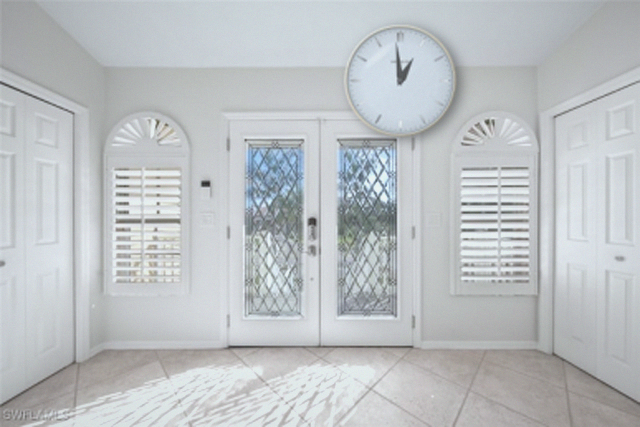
12:59
